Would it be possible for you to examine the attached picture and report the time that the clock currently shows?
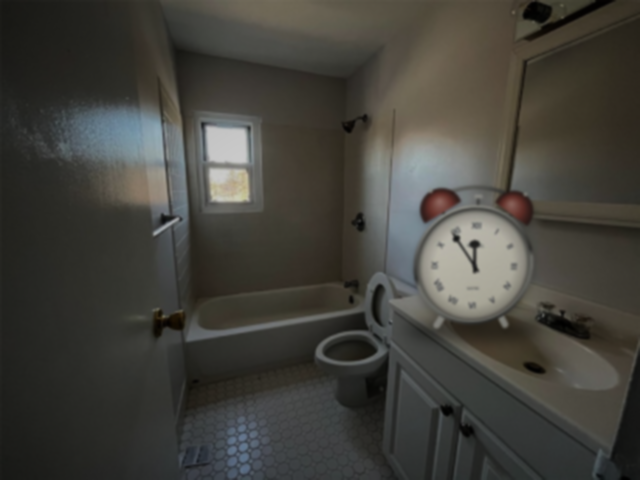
11:54
